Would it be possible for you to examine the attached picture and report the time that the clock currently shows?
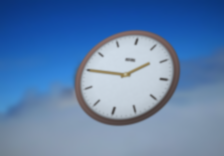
1:45
